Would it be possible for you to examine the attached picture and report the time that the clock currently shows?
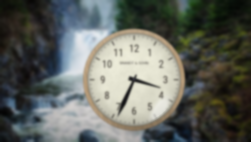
3:34
